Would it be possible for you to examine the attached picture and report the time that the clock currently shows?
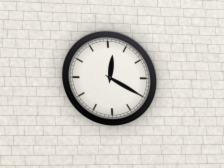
12:20
